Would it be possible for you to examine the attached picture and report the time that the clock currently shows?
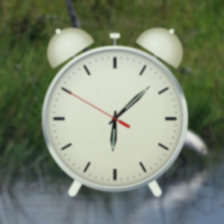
6:07:50
